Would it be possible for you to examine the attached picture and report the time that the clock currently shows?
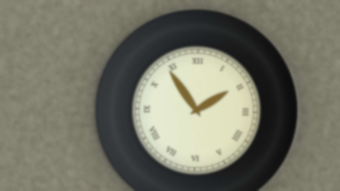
1:54
